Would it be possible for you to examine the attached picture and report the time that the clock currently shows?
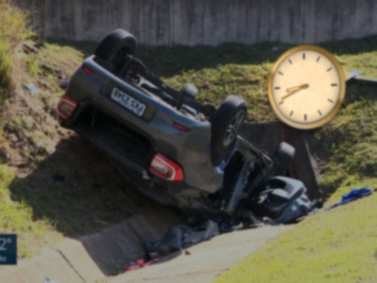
8:41
